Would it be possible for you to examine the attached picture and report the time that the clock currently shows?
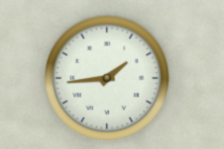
1:44
